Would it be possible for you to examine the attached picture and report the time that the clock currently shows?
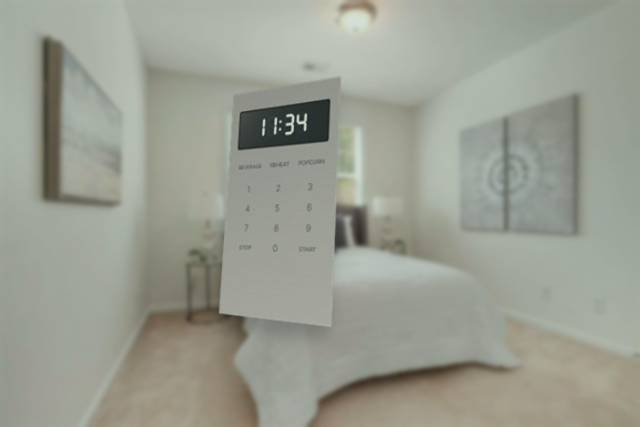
11:34
